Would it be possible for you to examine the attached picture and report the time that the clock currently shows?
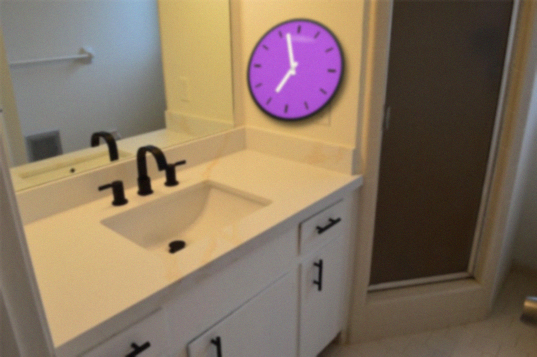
6:57
